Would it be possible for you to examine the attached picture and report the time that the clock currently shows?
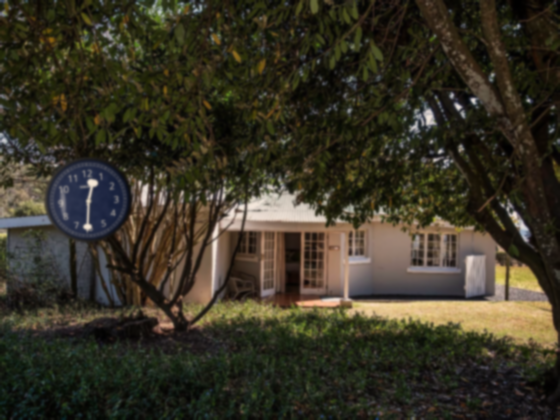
12:31
